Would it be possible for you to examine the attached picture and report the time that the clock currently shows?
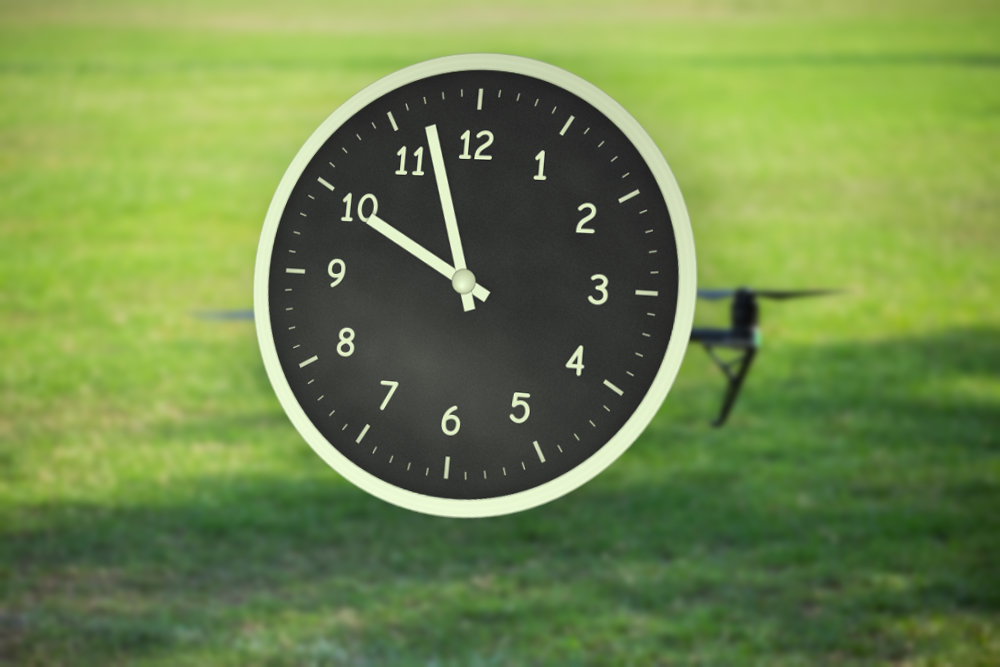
9:57
